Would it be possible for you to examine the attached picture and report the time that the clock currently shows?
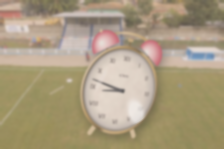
8:47
